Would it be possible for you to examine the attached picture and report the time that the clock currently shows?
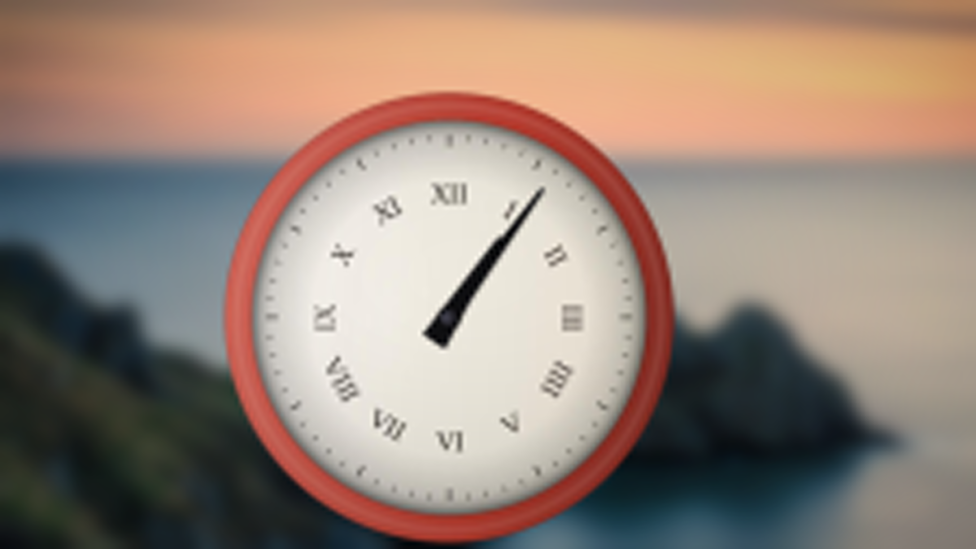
1:06
